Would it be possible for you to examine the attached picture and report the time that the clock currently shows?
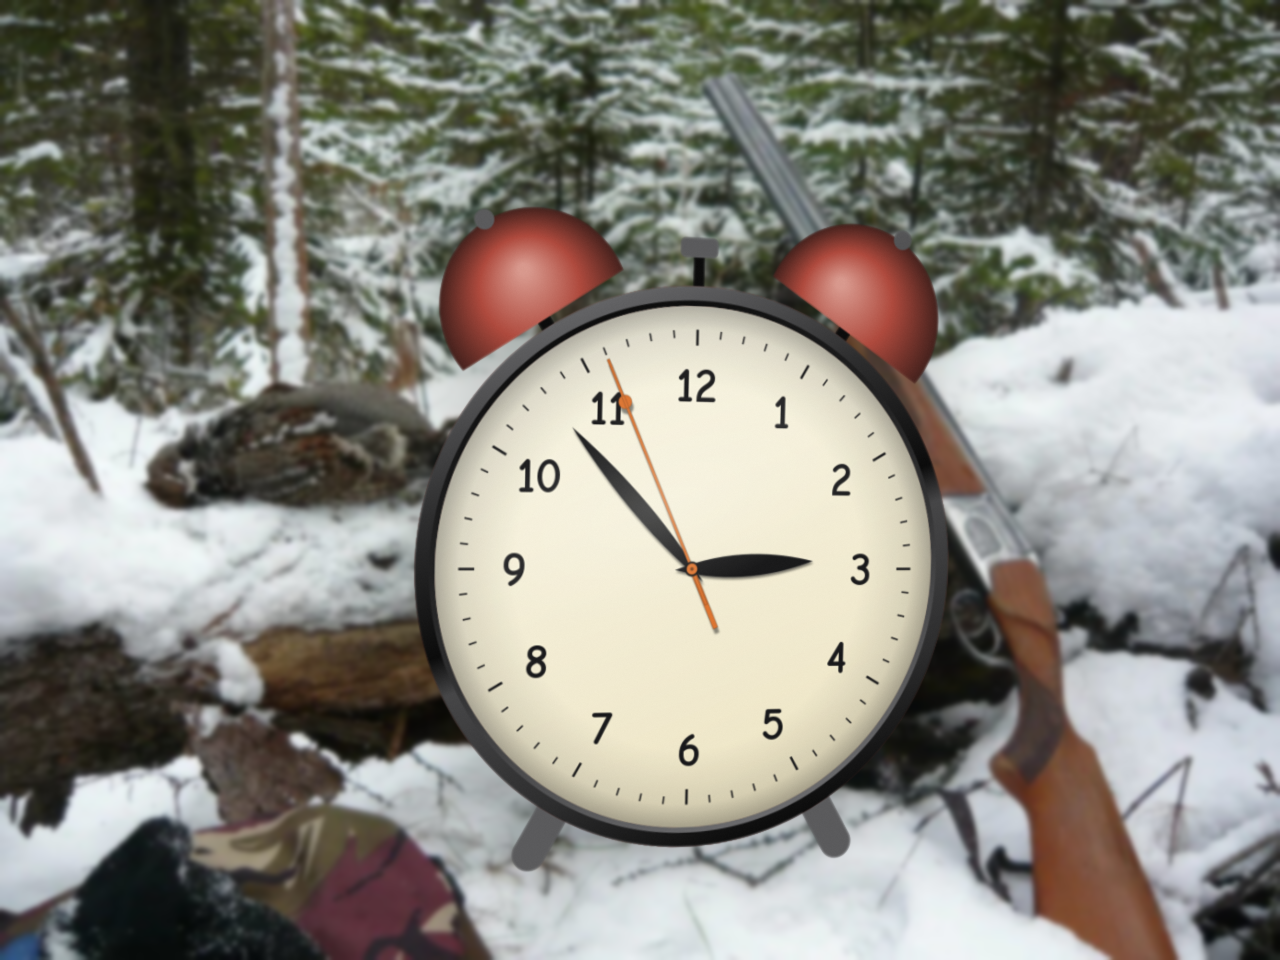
2:52:56
